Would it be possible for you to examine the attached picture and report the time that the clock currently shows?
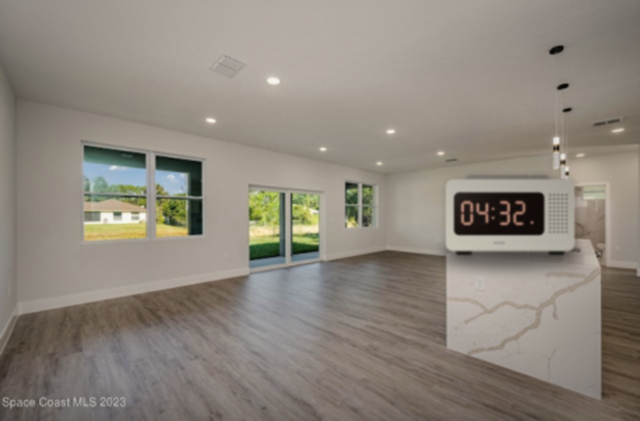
4:32
